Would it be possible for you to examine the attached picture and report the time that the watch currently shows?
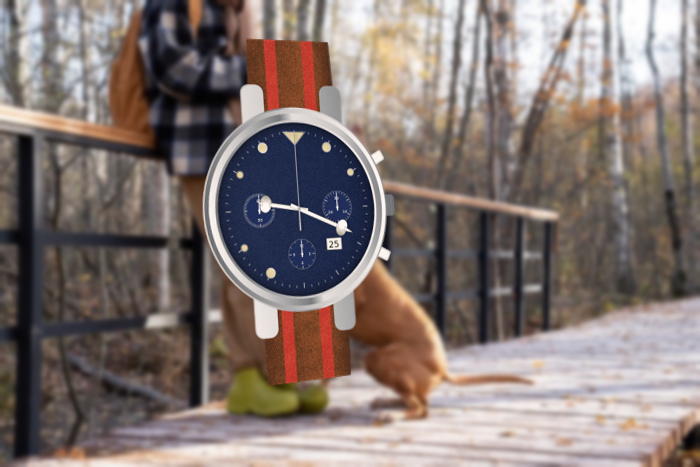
9:19
